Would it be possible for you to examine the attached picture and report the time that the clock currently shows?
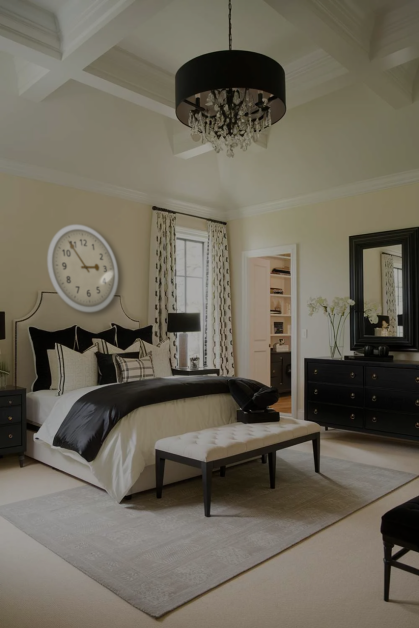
2:54
